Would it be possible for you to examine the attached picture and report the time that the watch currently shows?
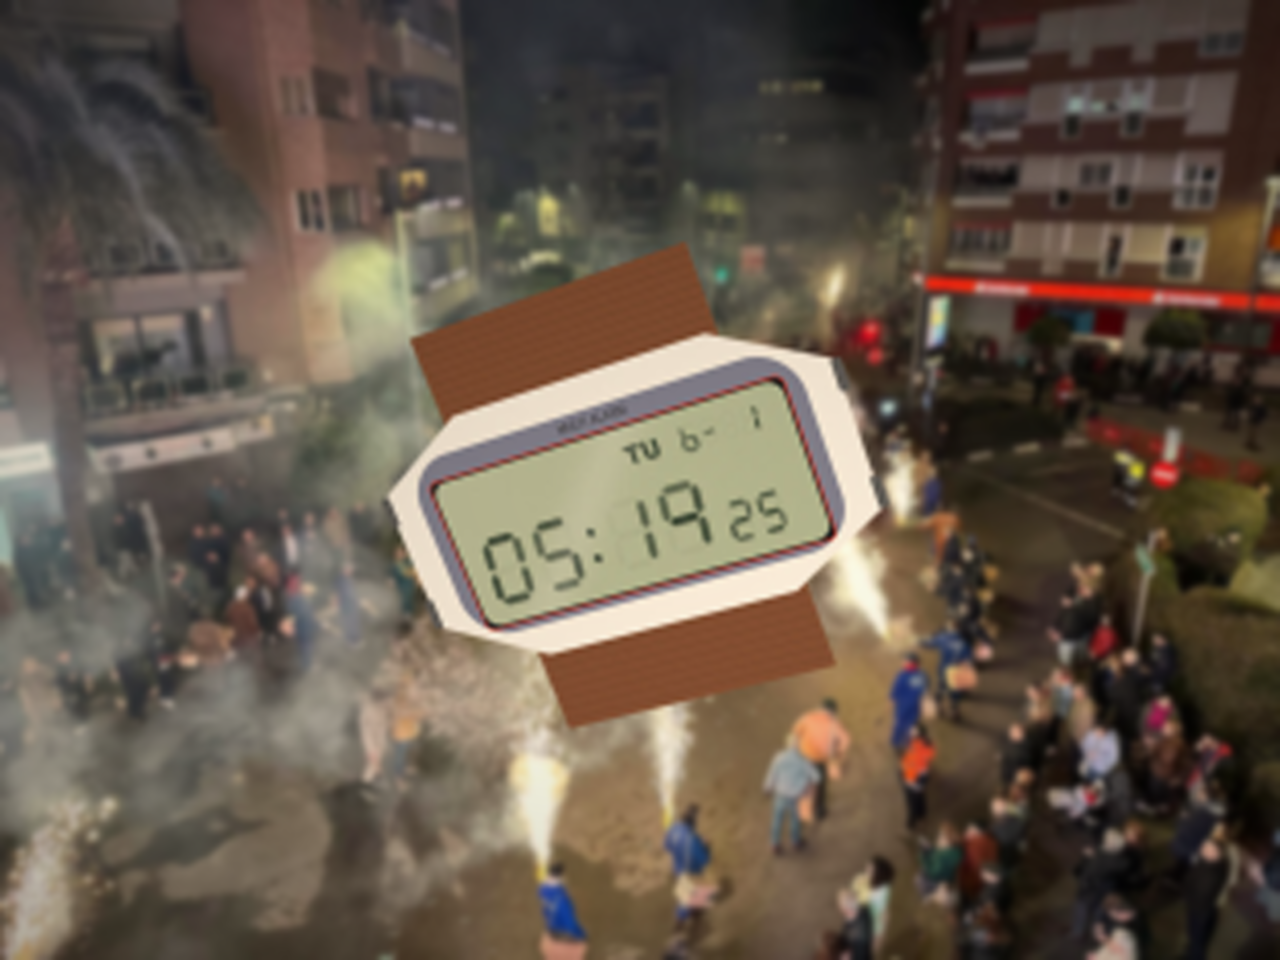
5:19:25
